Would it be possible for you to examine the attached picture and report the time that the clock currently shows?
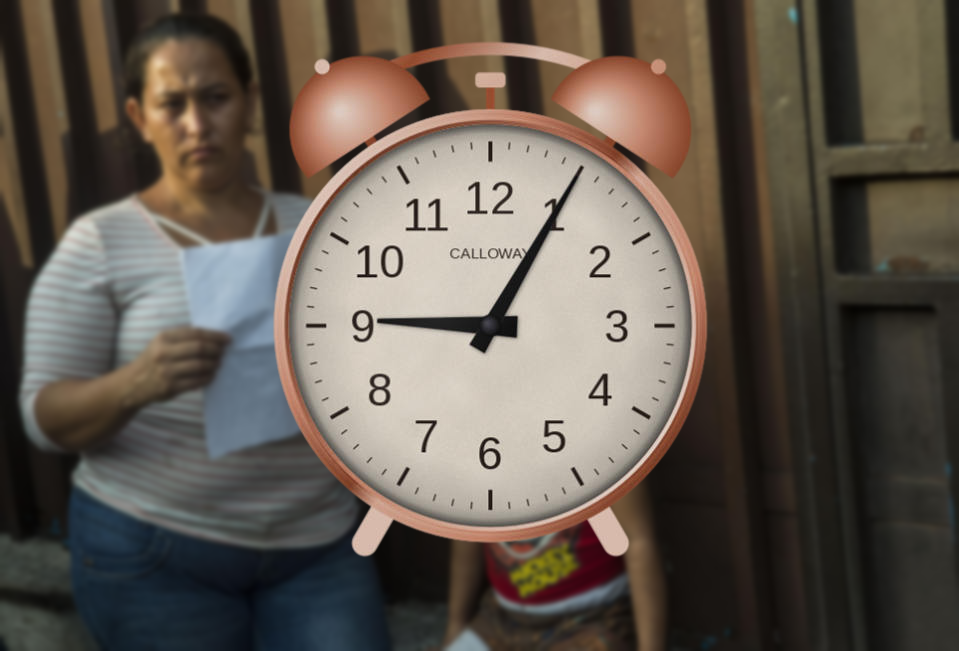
9:05
